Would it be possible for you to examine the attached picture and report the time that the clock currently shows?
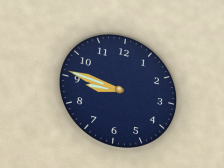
8:46
